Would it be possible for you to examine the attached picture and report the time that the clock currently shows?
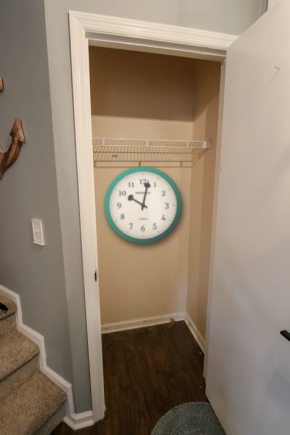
10:02
